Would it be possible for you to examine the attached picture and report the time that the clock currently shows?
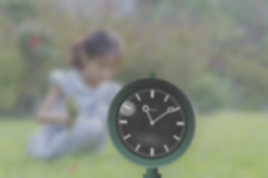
11:09
